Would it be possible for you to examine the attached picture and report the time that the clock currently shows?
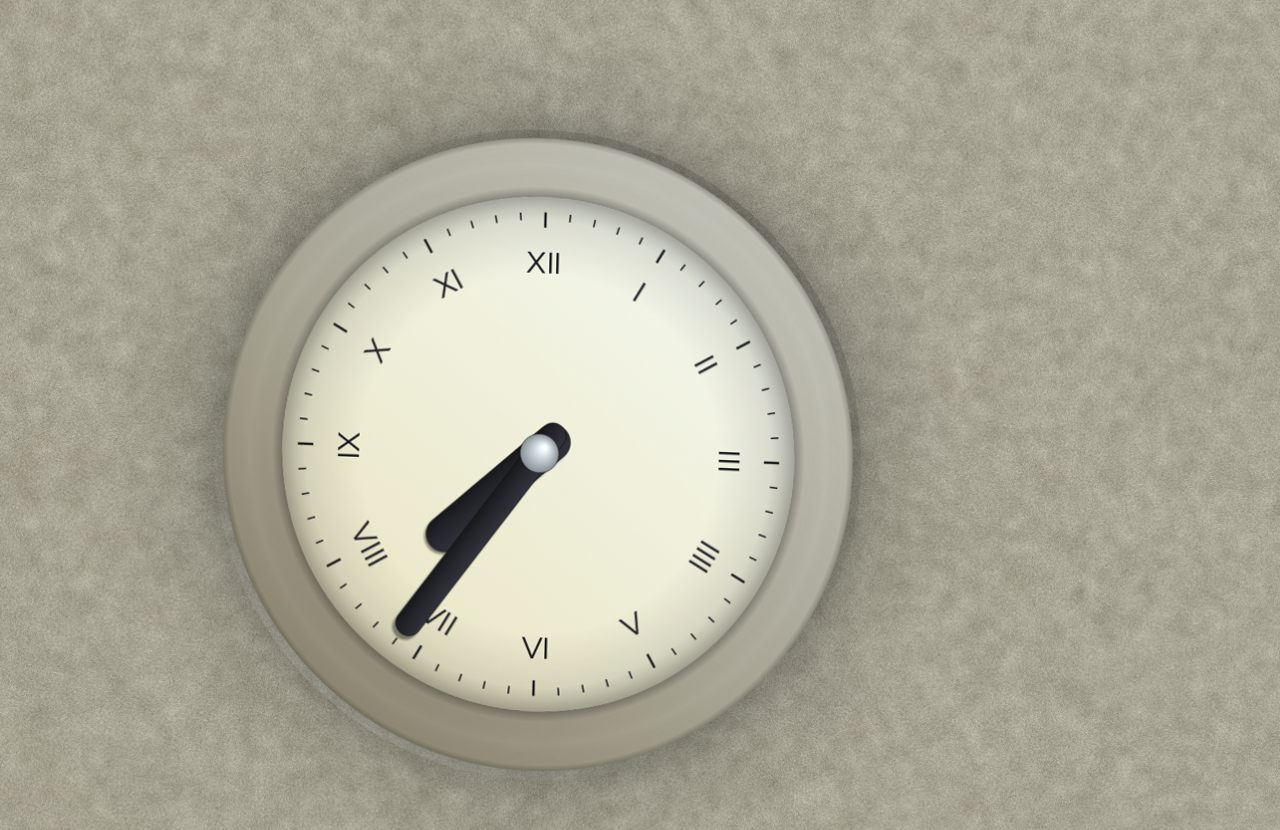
7:36
